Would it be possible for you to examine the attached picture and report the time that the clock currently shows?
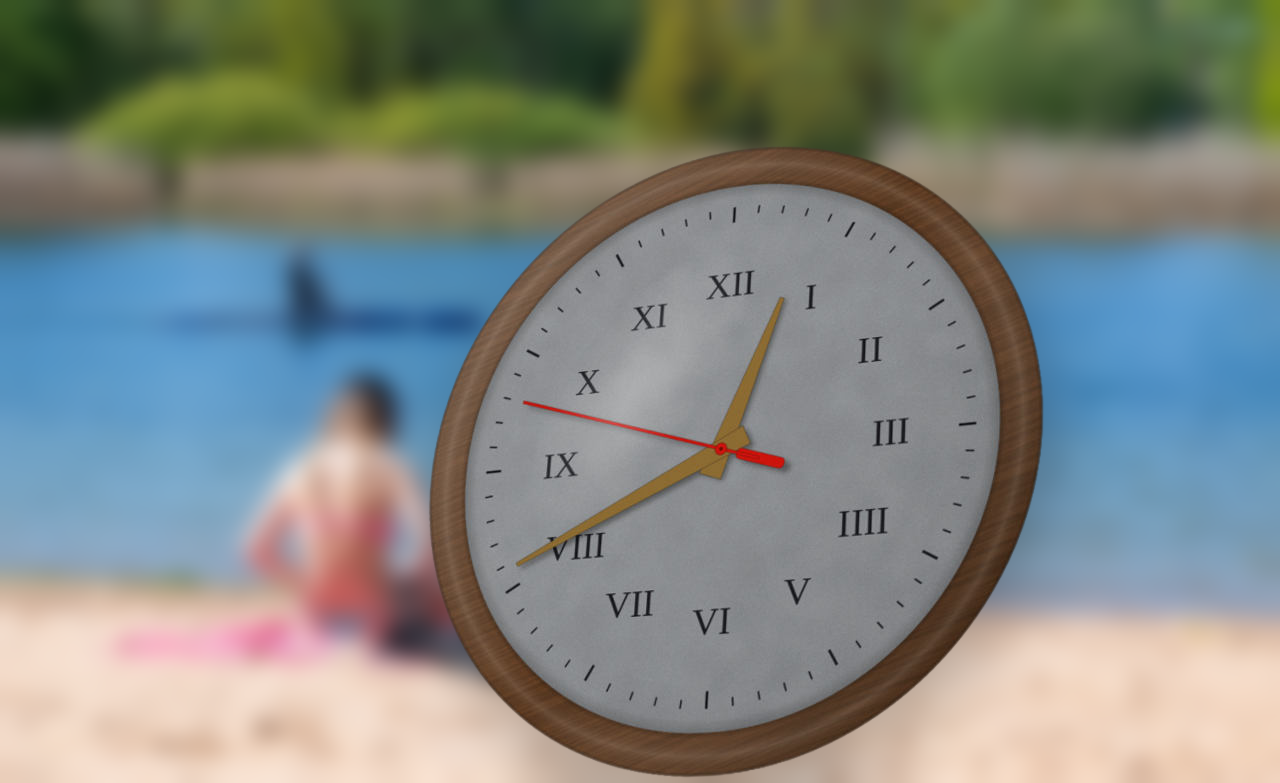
12:40:48
